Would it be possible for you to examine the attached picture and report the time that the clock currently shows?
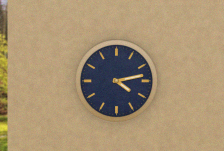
4:13
